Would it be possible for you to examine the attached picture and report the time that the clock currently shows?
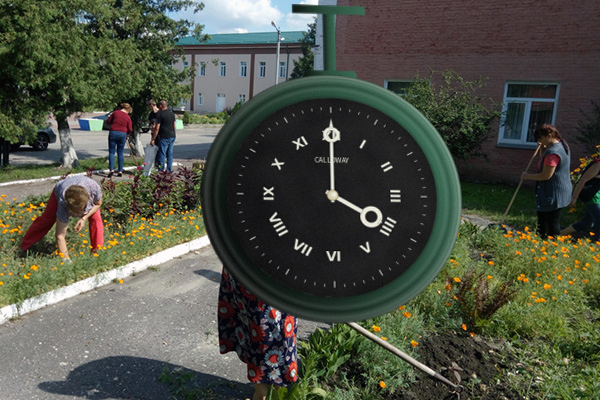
4:00
